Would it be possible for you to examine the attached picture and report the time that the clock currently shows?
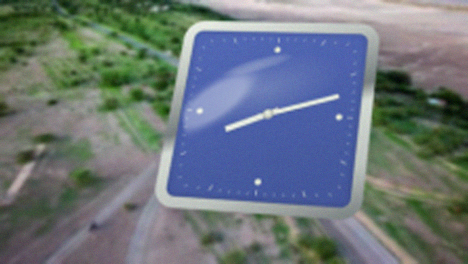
8:12
